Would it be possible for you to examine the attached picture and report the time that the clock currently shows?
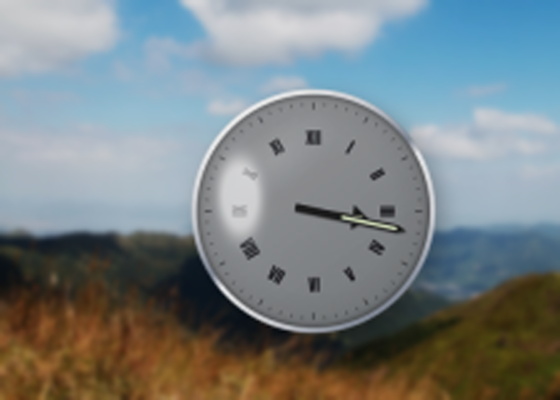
3:17
